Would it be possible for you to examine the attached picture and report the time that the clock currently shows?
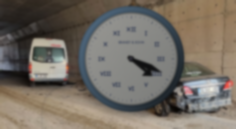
4:19
